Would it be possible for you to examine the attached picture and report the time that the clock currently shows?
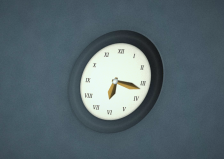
6:17
